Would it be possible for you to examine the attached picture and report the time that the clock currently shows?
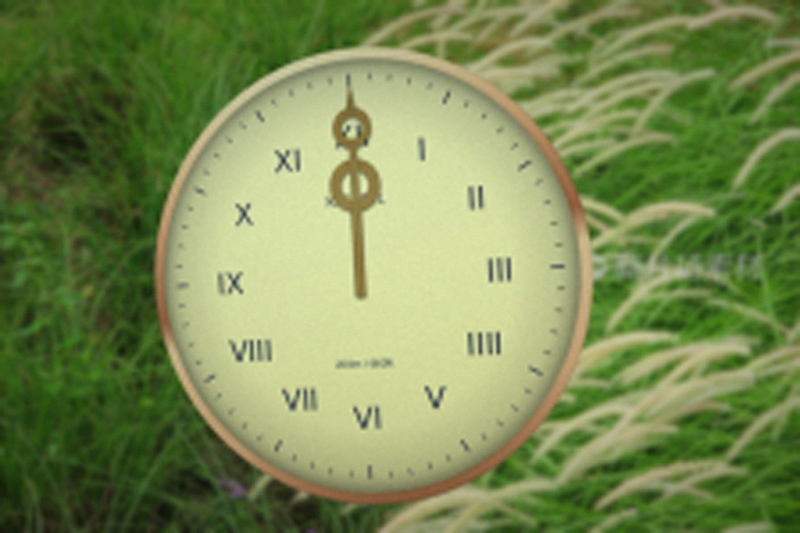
12:00
